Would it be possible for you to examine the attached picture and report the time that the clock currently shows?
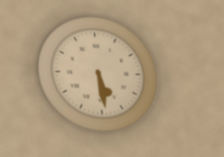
5:29
